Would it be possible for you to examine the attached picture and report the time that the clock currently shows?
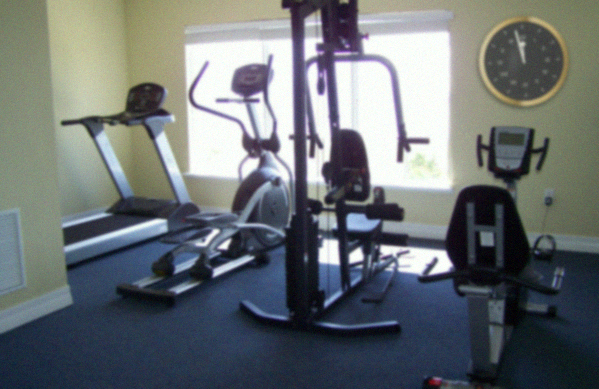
11:58
